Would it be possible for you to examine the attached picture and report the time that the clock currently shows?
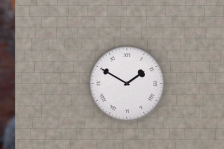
1:50
